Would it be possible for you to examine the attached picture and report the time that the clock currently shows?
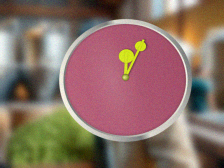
12:04
